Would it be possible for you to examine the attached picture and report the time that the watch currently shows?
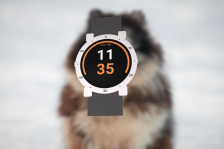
11:35
